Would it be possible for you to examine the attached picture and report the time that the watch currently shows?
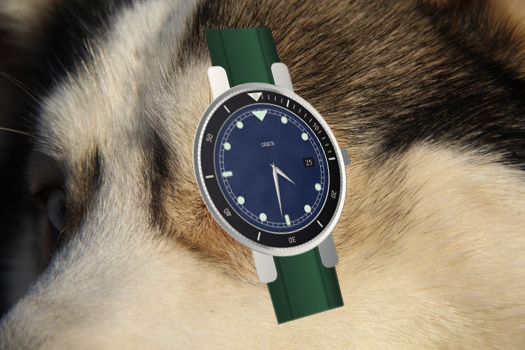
4:31
